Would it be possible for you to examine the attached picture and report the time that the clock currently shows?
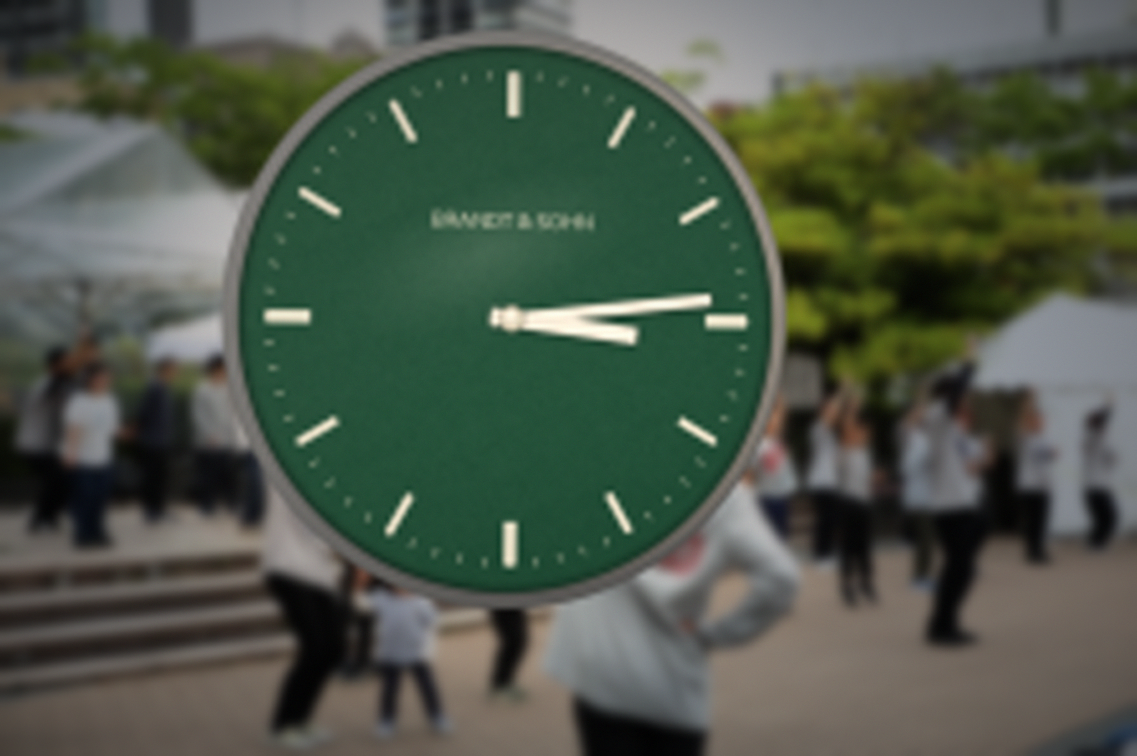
3:14
